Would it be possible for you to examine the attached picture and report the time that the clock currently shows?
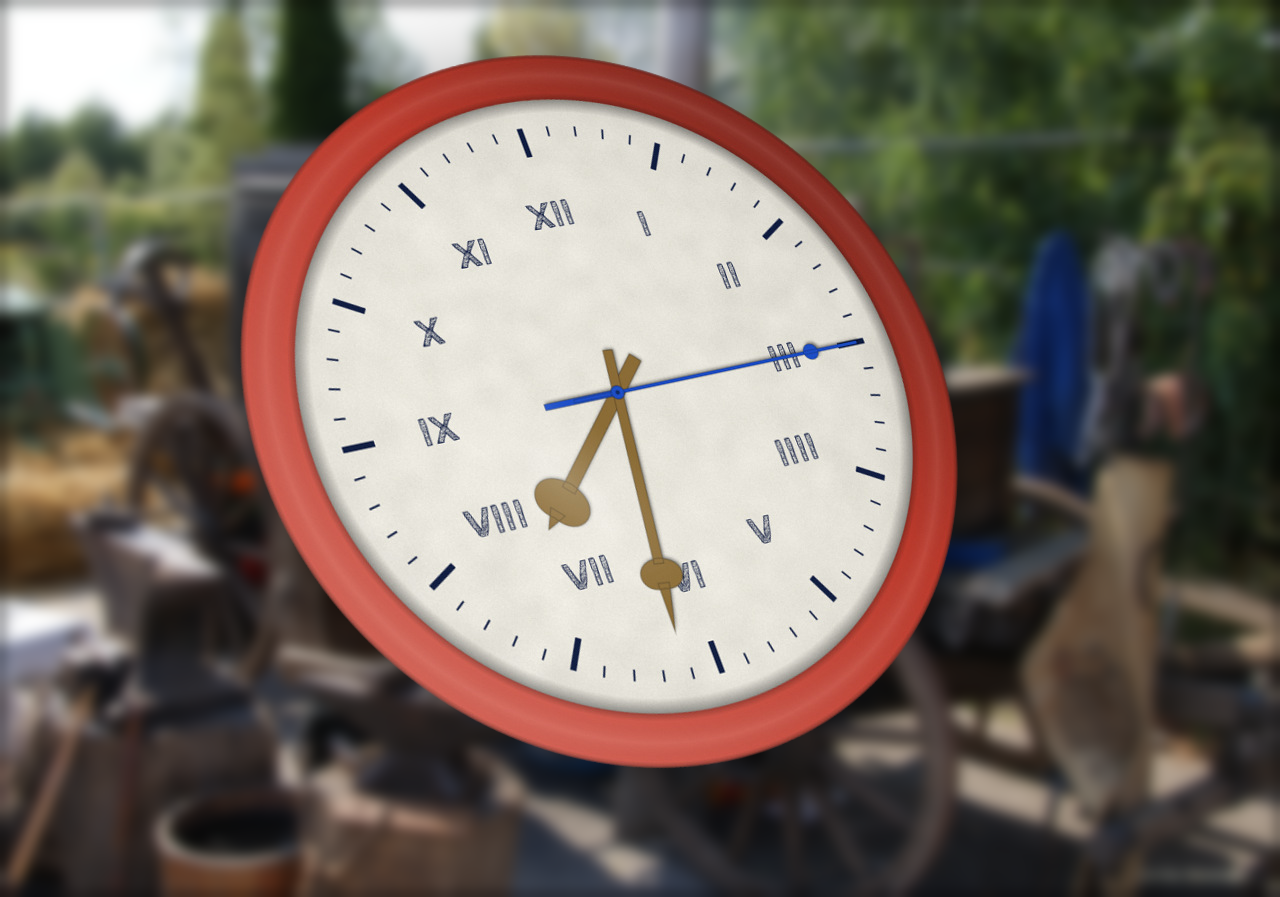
7:31:15
